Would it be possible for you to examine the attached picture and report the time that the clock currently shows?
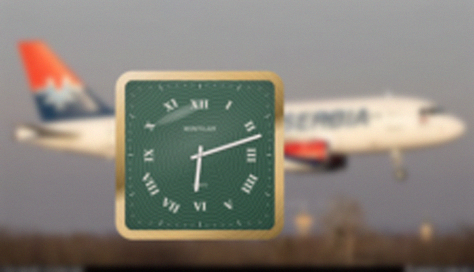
6:12
